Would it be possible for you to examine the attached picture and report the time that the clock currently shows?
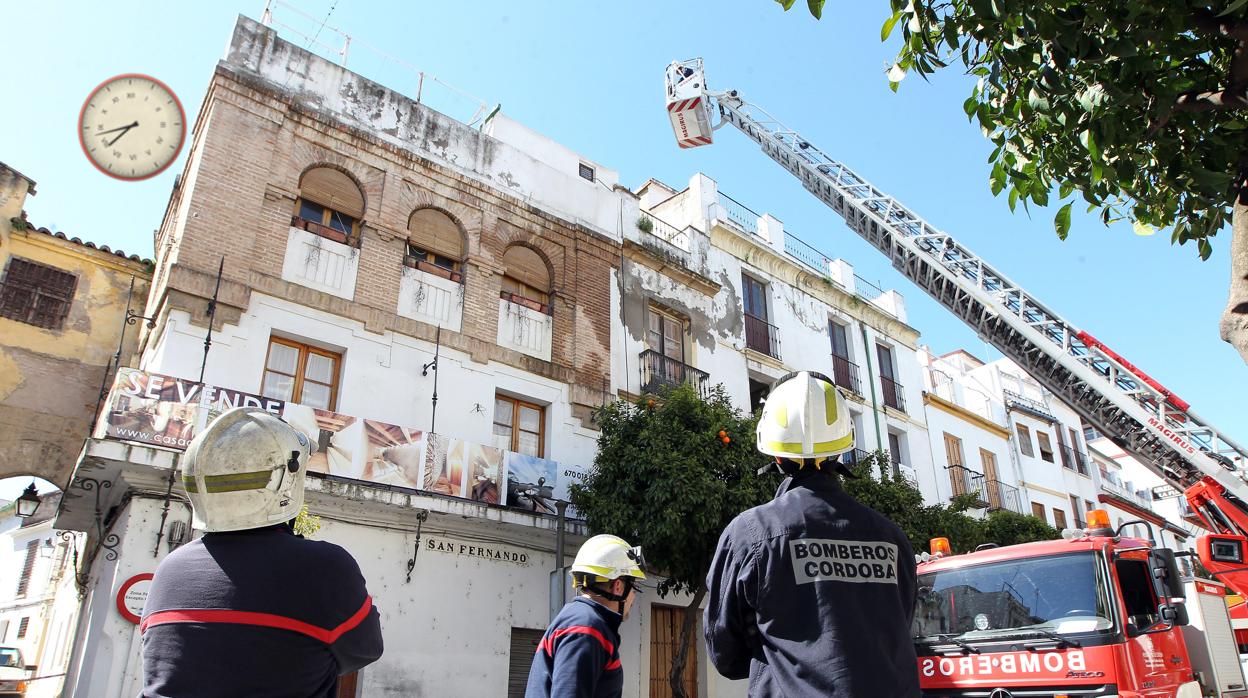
7:43
